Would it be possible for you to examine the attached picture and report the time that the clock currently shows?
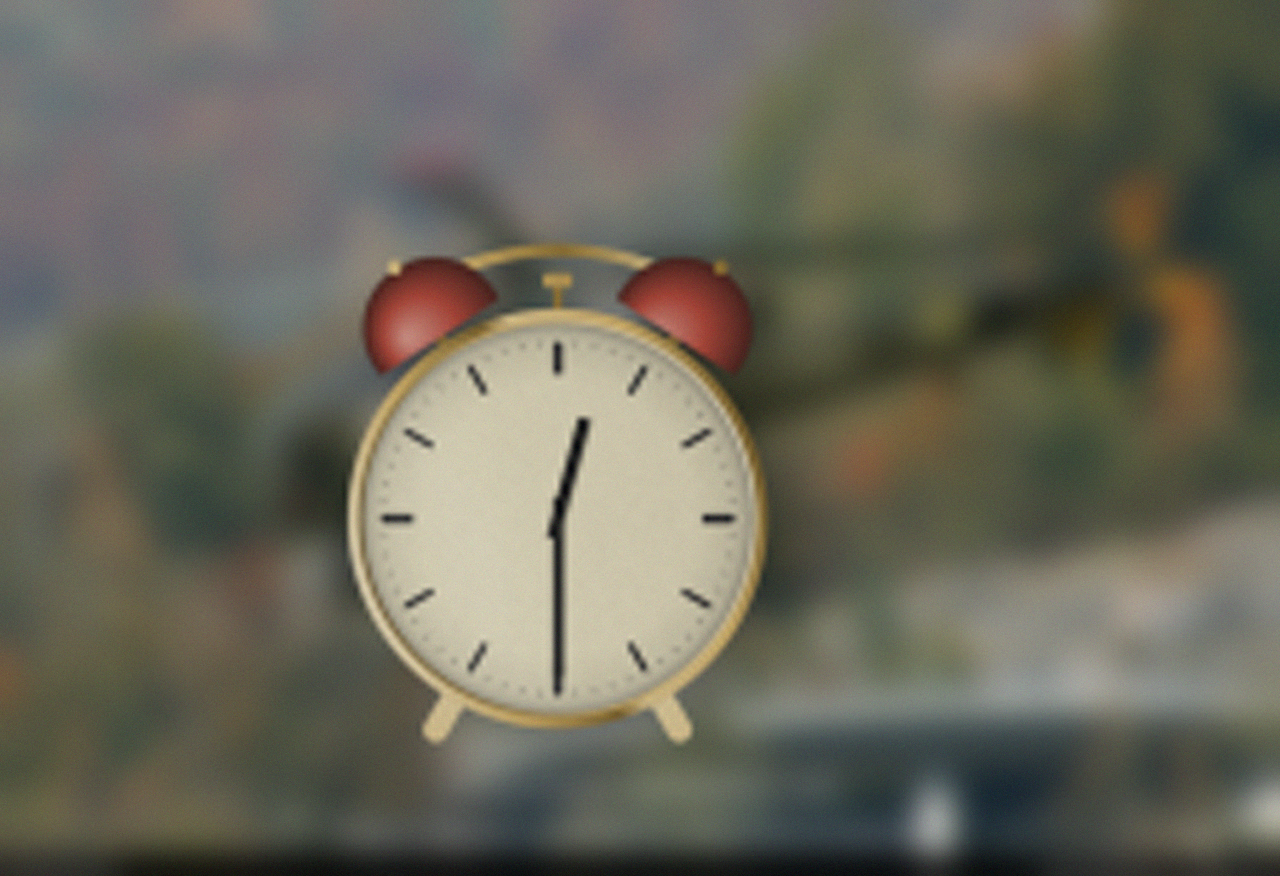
12:30
